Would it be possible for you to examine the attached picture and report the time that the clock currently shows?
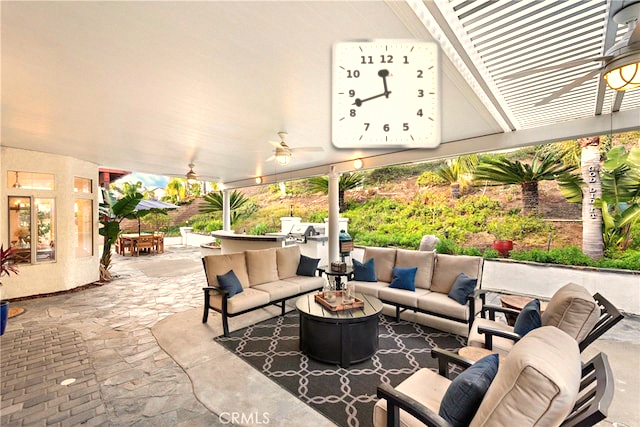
11:42
